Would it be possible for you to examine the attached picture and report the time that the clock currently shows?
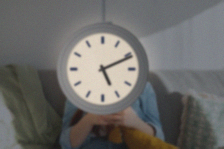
5:11
